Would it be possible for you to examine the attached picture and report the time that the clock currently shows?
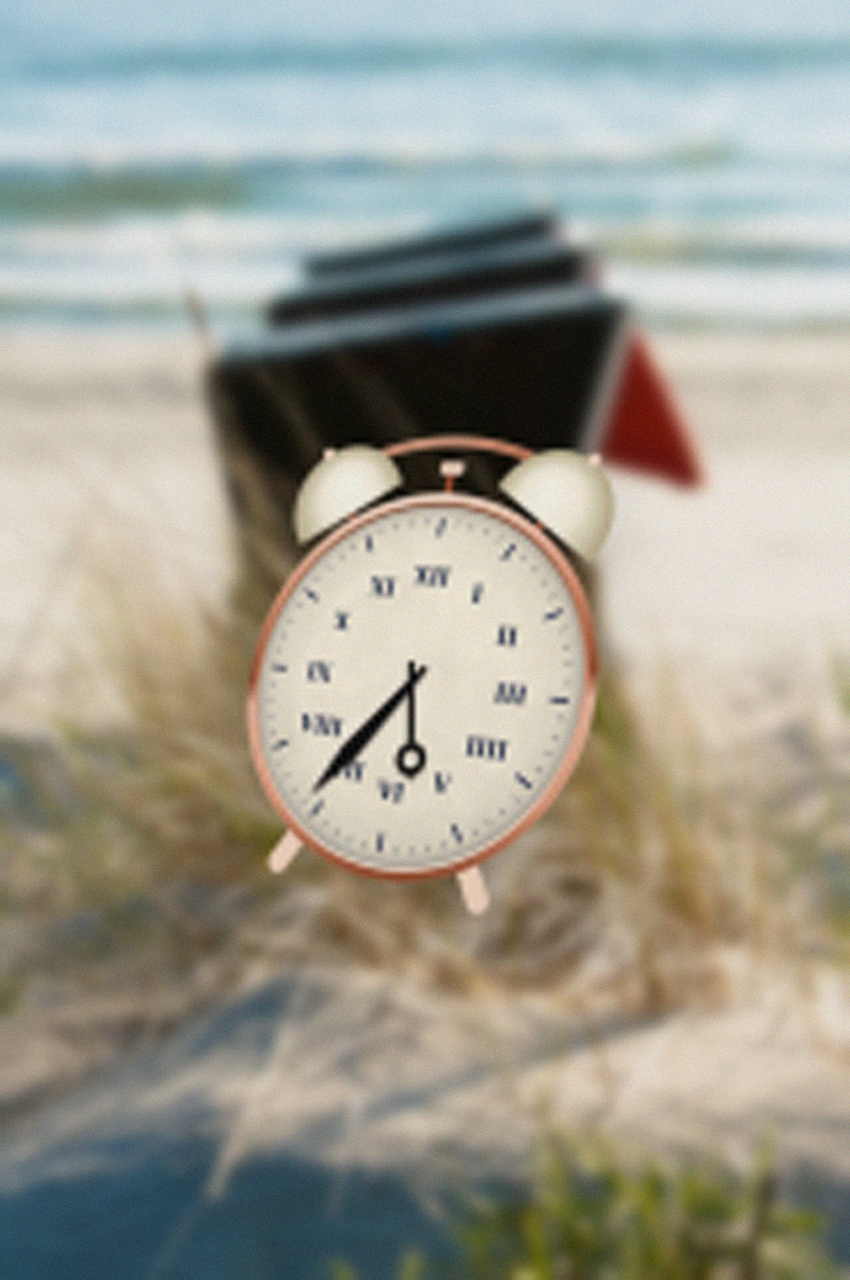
5:36
